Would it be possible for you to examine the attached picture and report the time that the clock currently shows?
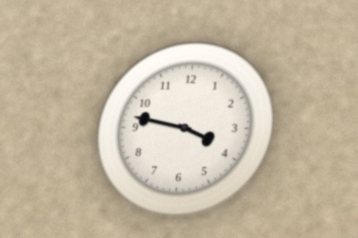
3:47
